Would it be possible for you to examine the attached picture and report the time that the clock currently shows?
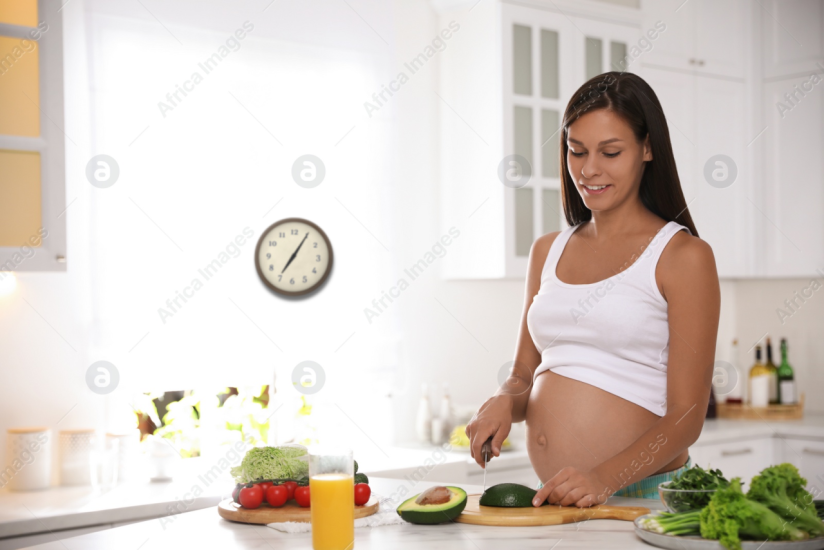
7:05
